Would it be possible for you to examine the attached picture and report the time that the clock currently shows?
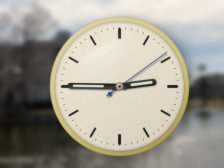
2:45:09
